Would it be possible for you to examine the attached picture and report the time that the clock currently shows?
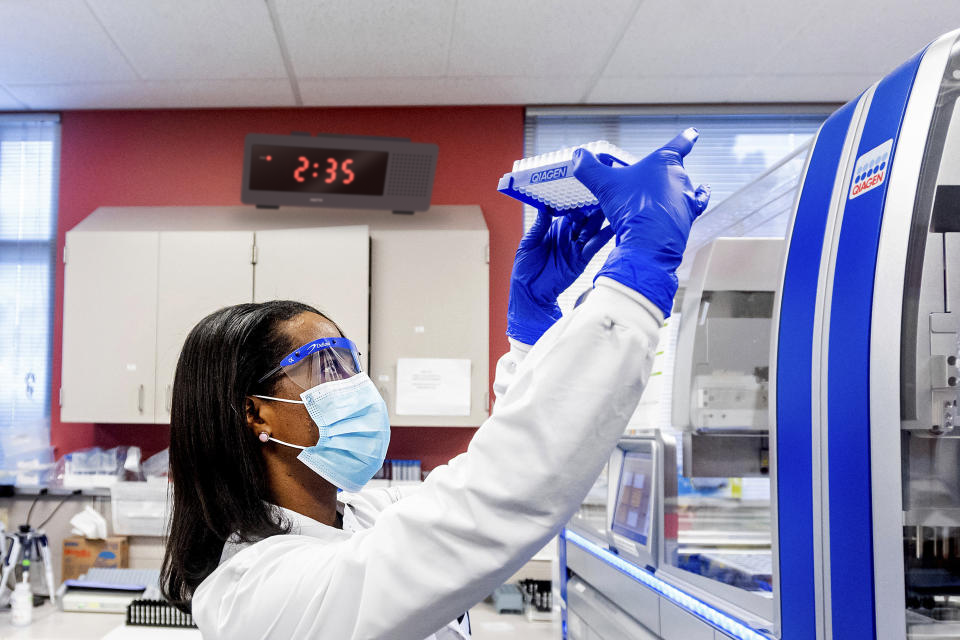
2:35
